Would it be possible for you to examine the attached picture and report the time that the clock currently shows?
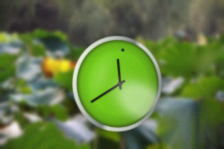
11:39
